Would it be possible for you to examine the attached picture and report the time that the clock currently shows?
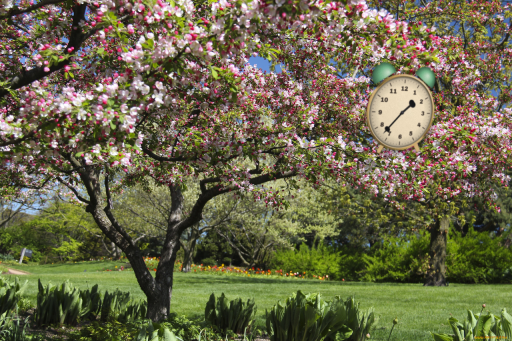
1:37
